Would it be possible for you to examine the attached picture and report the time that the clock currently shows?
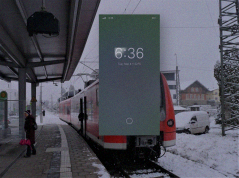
6:36
